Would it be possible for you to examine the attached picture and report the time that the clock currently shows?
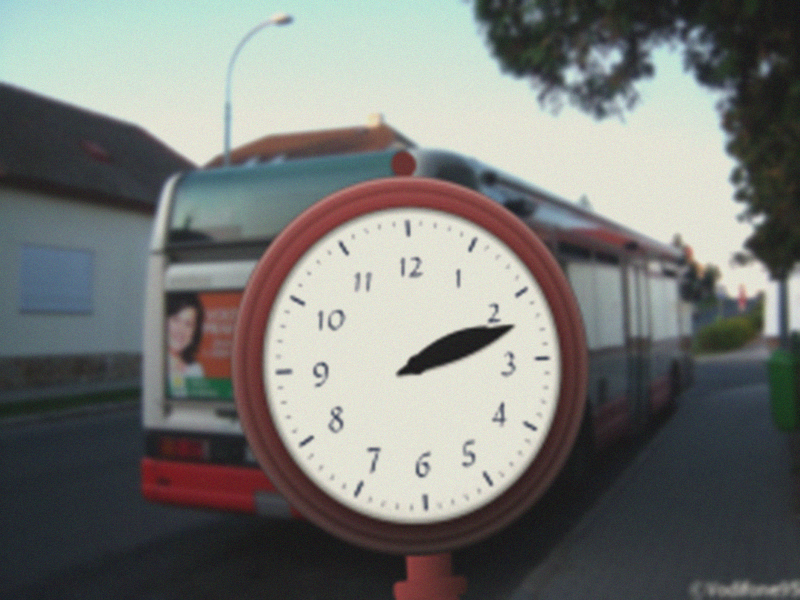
2:12
